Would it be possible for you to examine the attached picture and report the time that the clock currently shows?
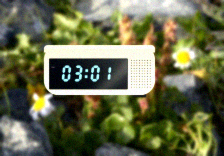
3:01
